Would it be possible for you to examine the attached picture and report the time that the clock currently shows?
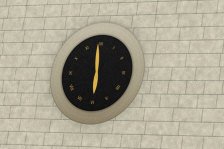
5:59
